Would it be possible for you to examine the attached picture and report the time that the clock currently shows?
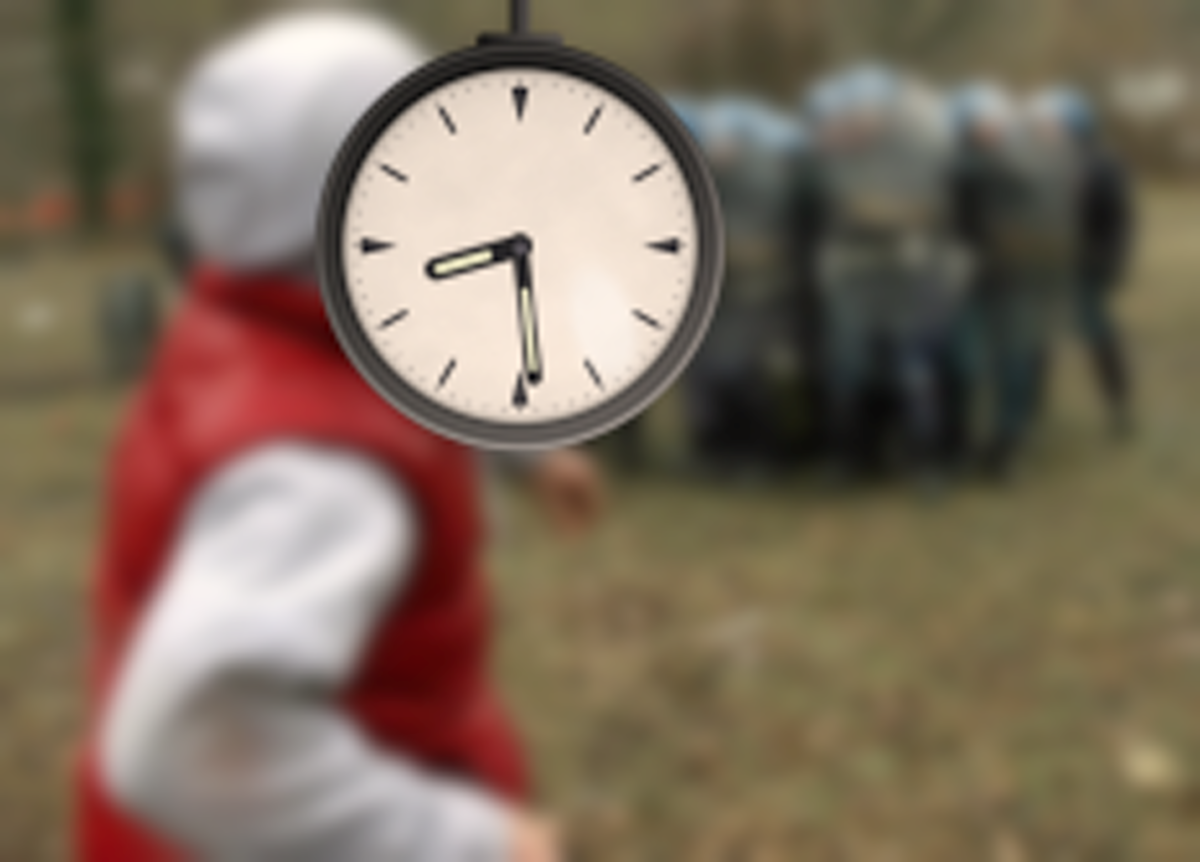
8:29
